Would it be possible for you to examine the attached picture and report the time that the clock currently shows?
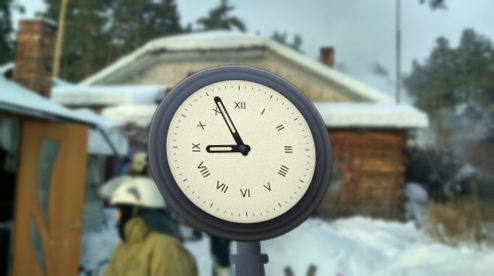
8:56
